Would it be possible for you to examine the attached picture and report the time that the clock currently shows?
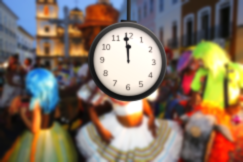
11:59
